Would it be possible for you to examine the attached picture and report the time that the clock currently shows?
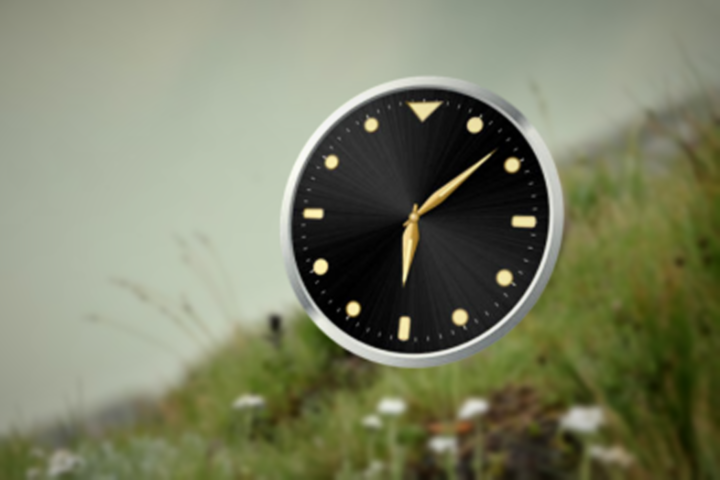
6:08
